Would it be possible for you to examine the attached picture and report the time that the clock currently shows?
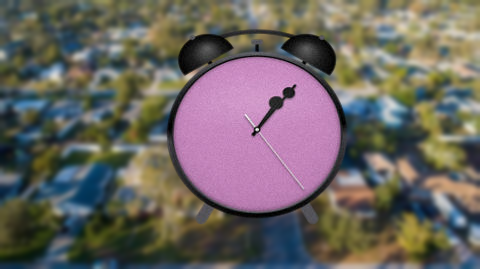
1:06:24
